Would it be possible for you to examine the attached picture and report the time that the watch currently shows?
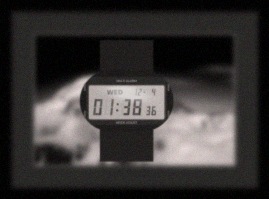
1:38:36
